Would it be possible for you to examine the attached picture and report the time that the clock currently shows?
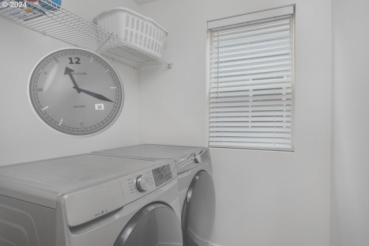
11:19
